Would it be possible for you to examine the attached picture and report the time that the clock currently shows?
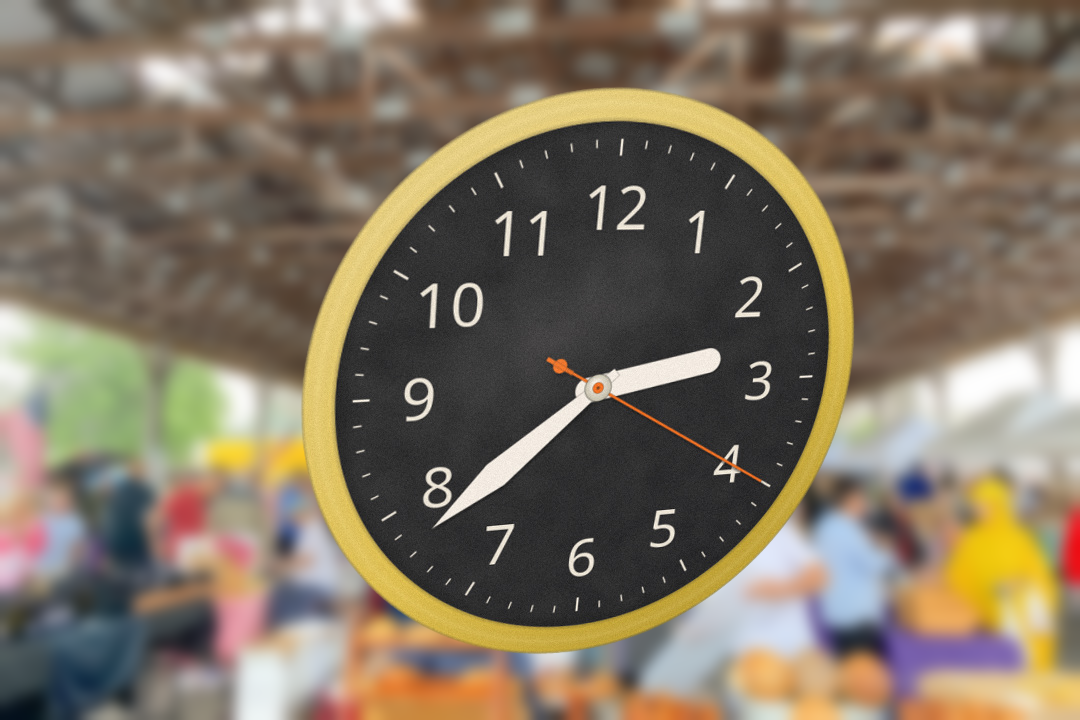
2:38:20
